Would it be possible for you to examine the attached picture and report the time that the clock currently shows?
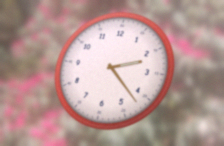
2:22
